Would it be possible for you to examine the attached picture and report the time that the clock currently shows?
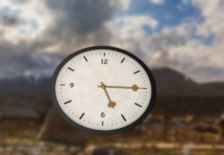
5:15
